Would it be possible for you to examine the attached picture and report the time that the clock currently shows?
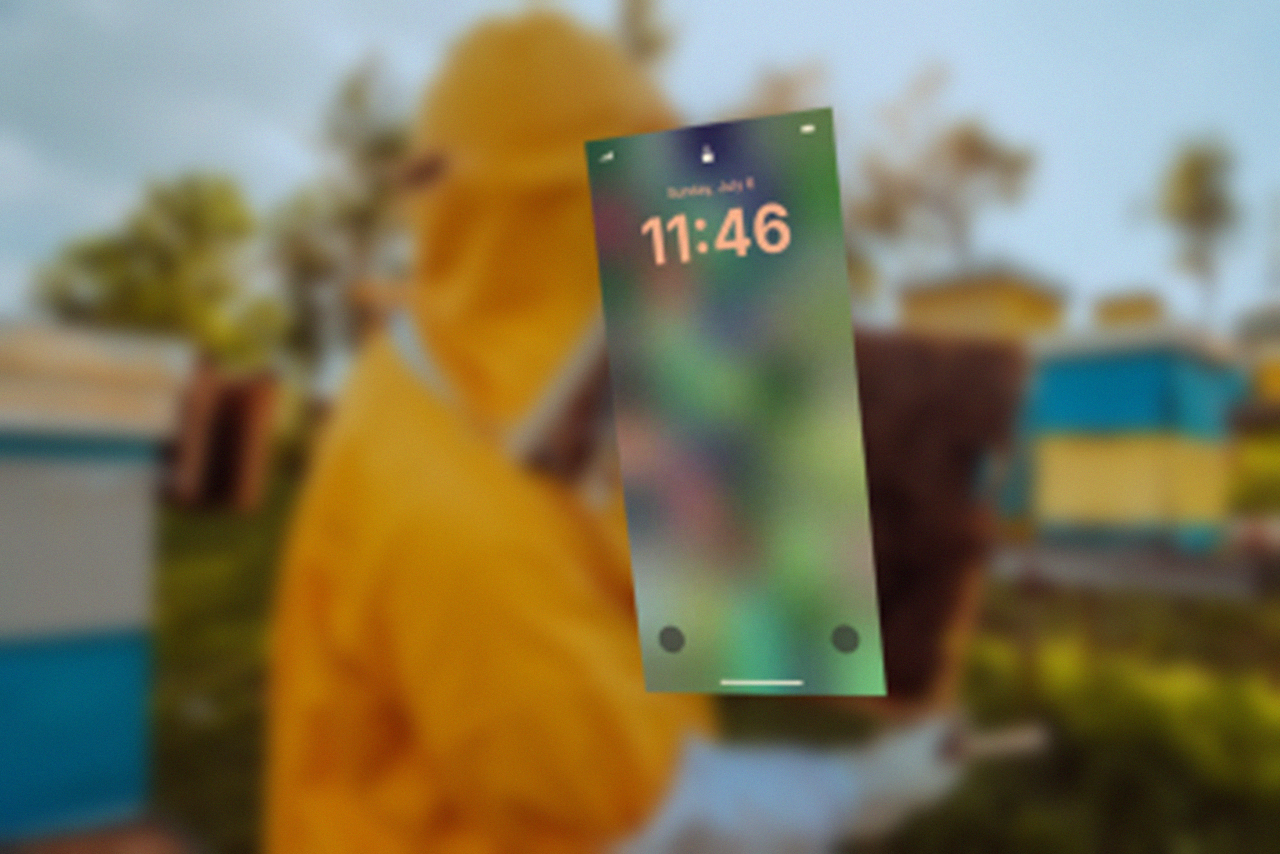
11:46
